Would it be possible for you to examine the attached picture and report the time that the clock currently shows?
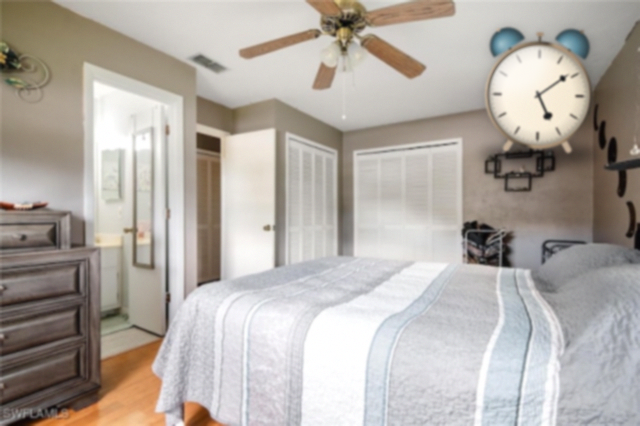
5:09
